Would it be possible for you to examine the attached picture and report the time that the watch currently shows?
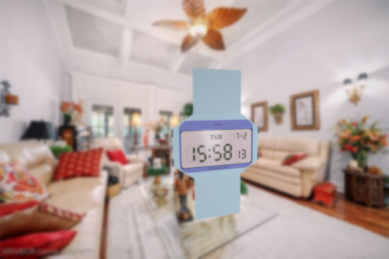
15:58:13
